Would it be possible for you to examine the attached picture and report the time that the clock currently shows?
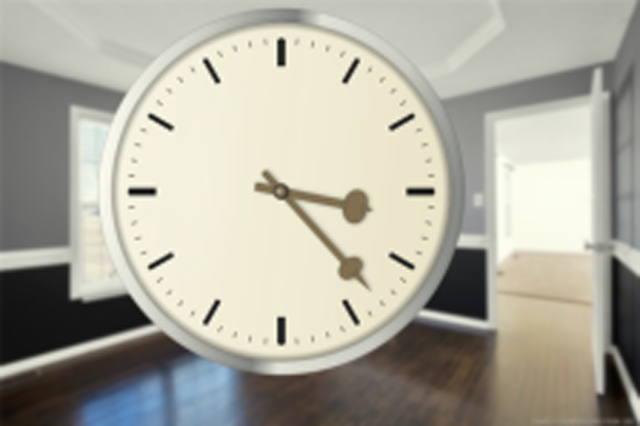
3:23
